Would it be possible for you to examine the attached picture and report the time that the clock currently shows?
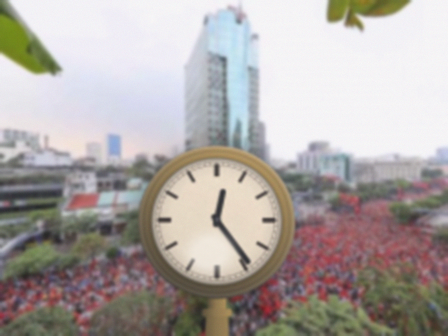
12:24
